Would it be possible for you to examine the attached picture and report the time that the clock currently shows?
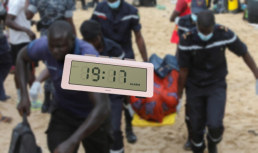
19:17
